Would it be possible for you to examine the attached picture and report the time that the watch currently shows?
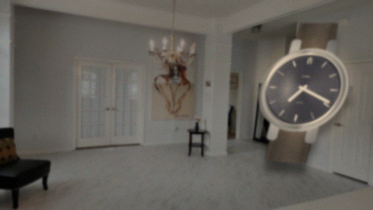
7:19
